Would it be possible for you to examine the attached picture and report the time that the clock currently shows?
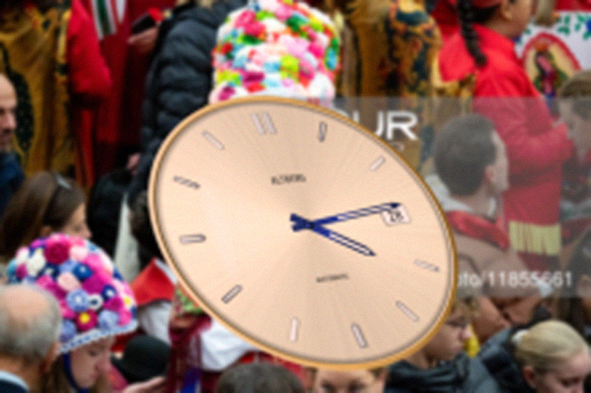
4:14
